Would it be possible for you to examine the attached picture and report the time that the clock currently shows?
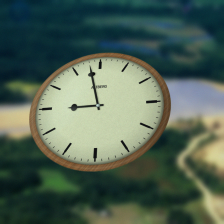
8:58
